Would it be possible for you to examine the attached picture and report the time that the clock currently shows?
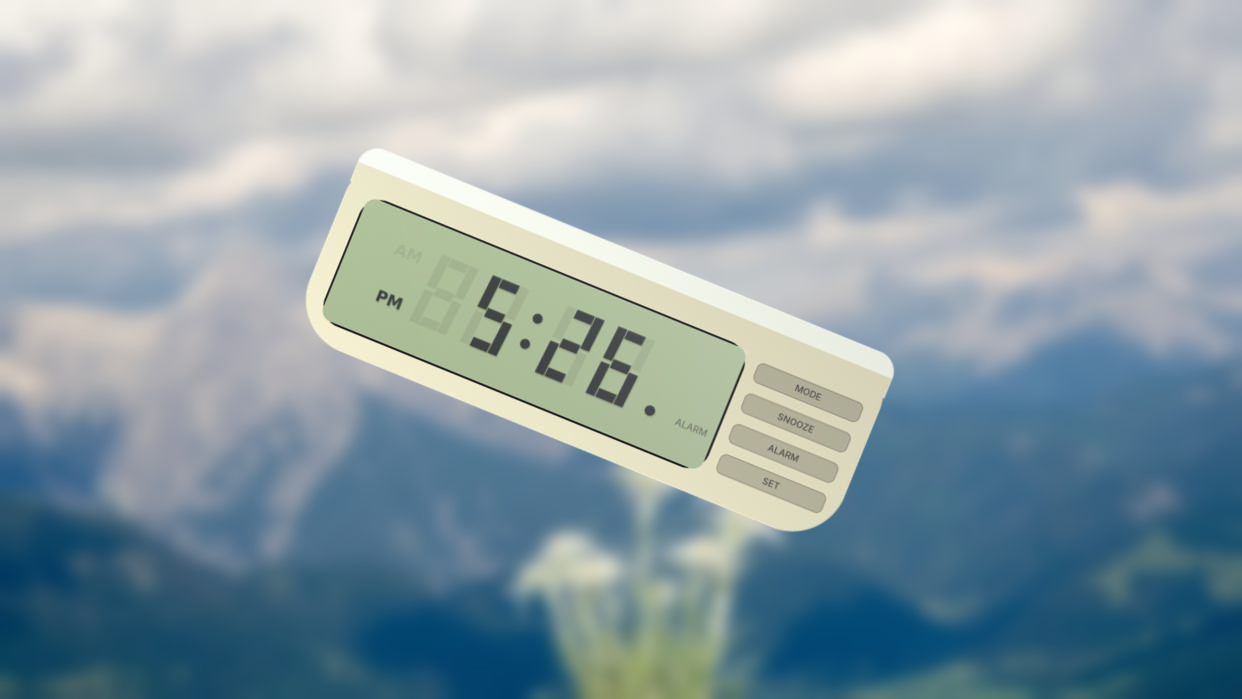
5:26
